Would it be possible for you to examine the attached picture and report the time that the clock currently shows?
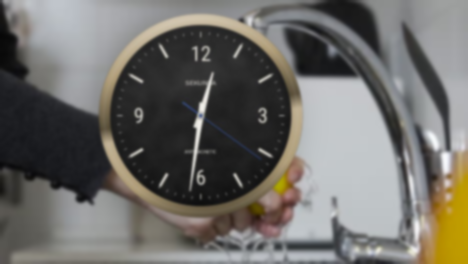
12:31:21
